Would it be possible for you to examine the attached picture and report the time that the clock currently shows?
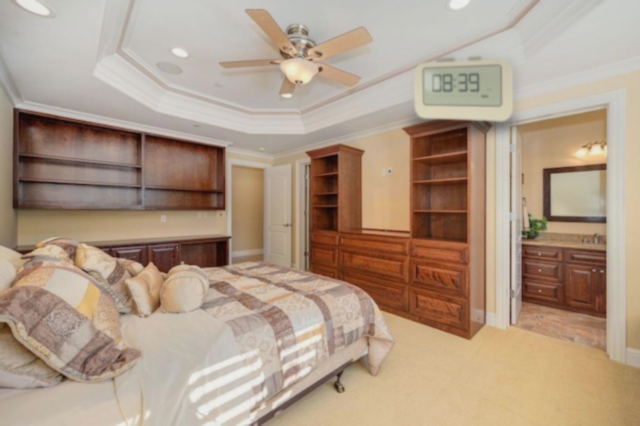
8:39
